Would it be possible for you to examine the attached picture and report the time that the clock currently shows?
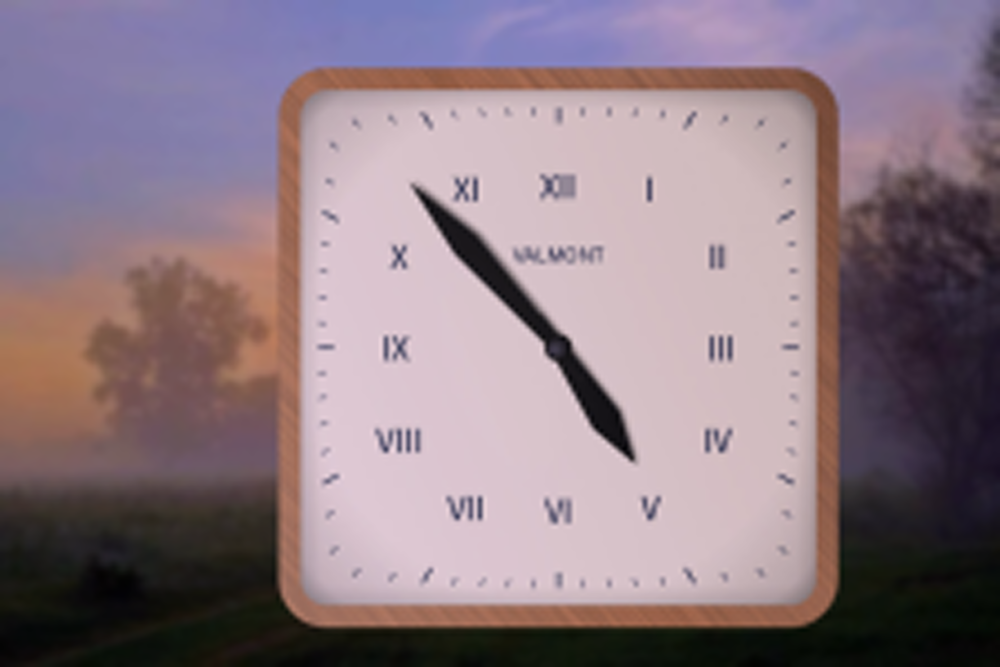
4:53
